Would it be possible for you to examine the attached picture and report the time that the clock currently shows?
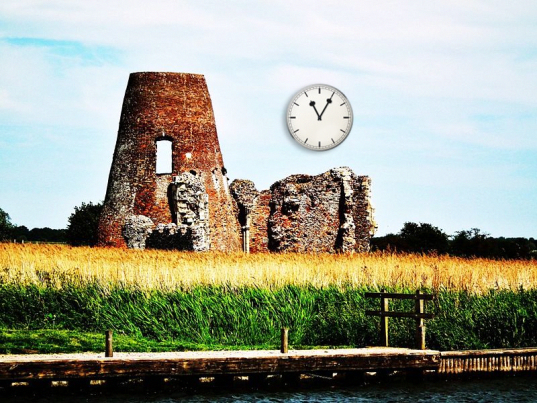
11:05
